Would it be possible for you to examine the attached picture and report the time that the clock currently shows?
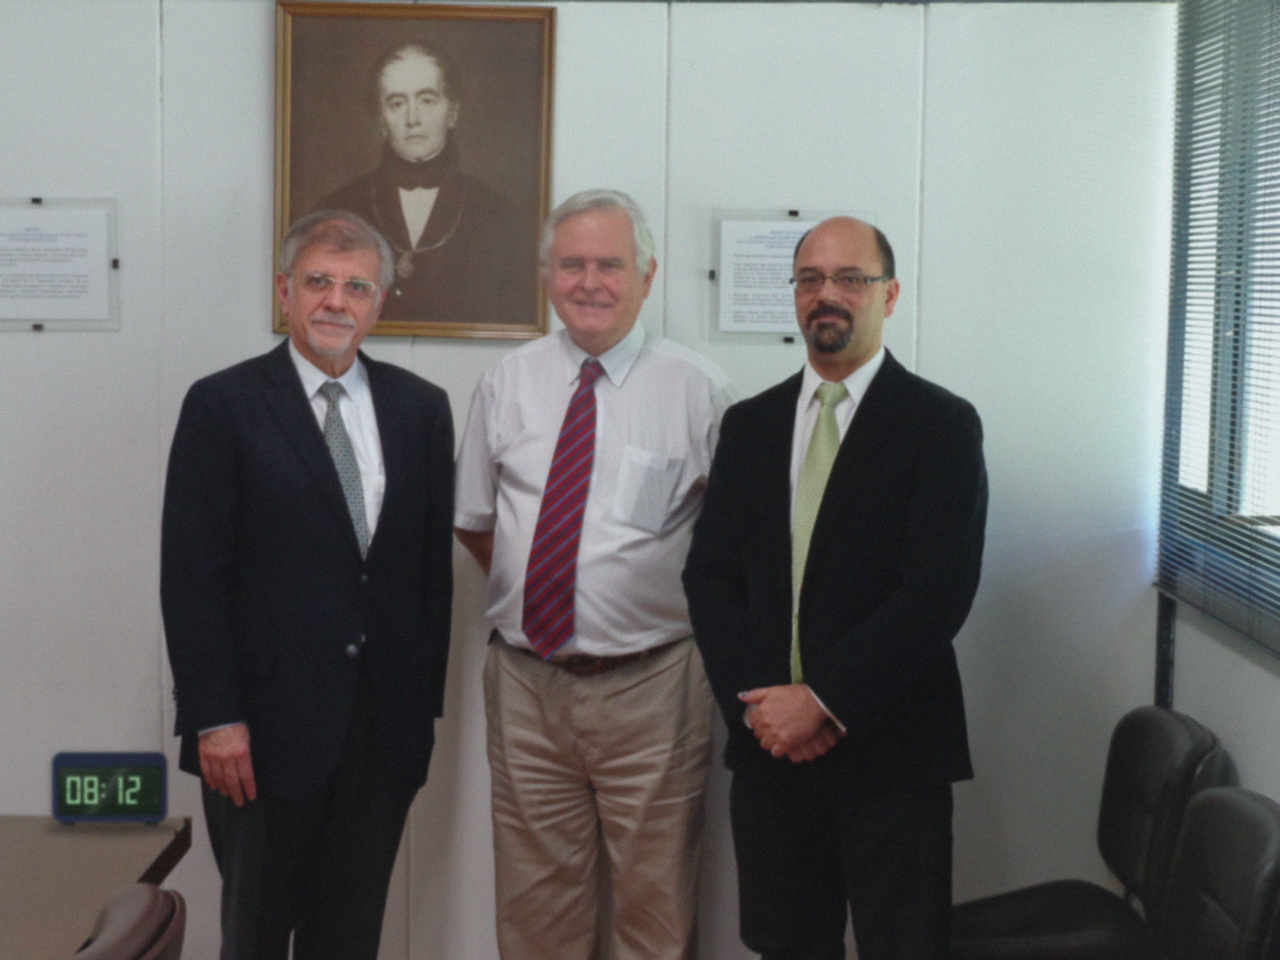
8:12
